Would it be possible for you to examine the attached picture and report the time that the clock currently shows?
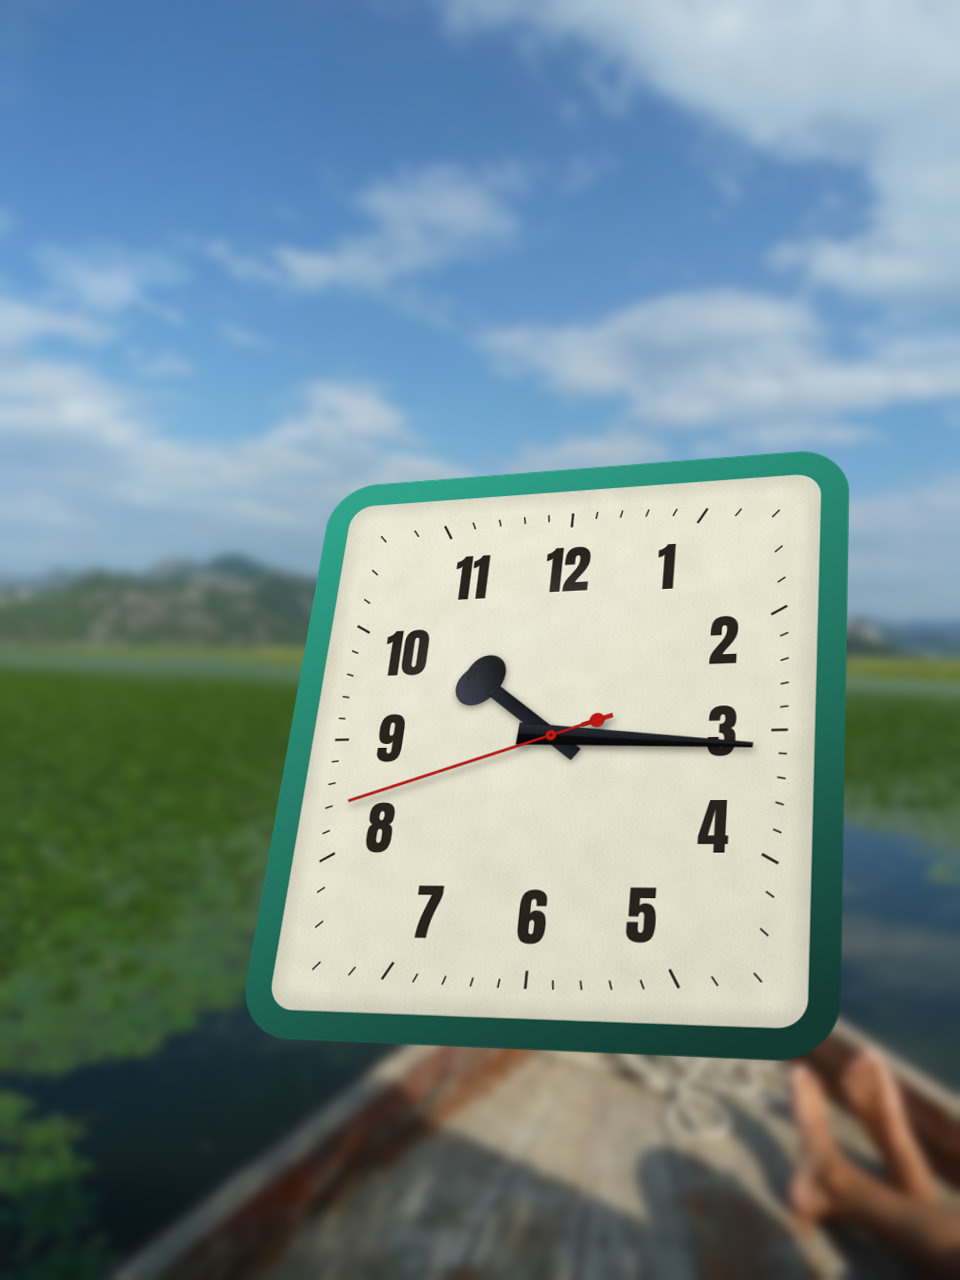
10:15:42
